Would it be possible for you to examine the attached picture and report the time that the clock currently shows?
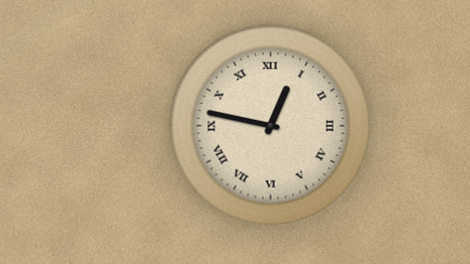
12:47
